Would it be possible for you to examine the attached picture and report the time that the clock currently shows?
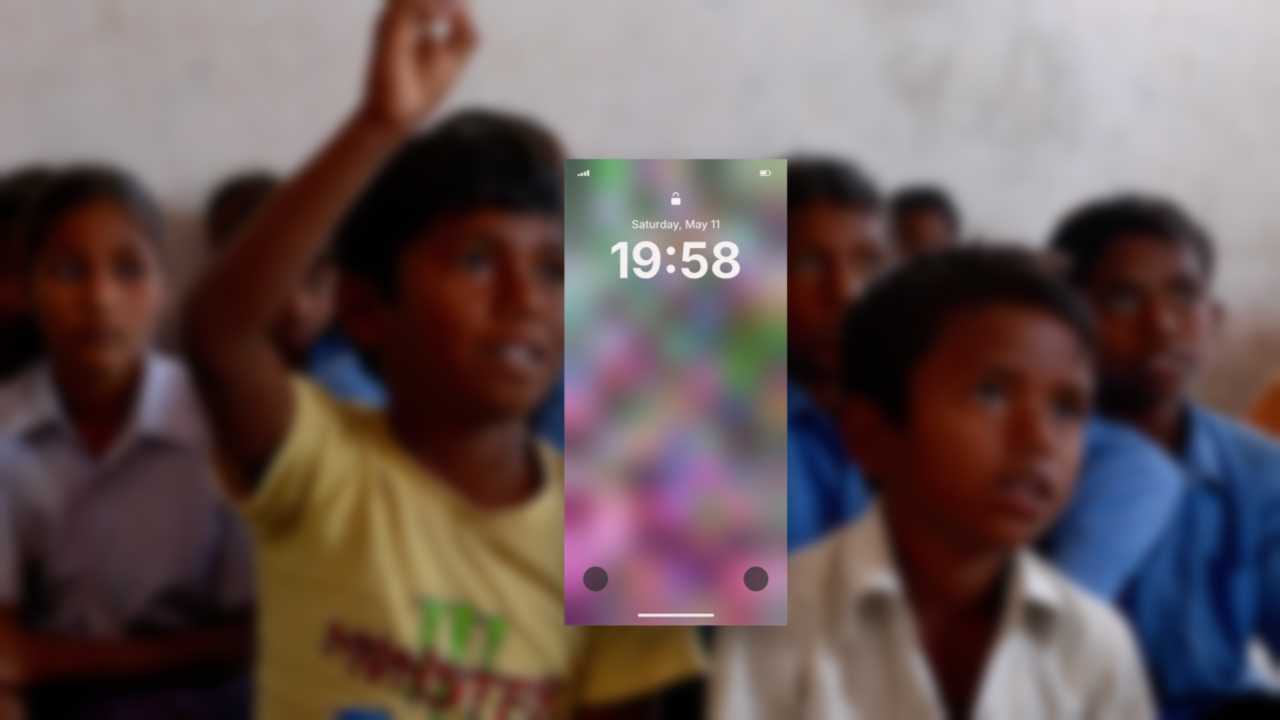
19:58
